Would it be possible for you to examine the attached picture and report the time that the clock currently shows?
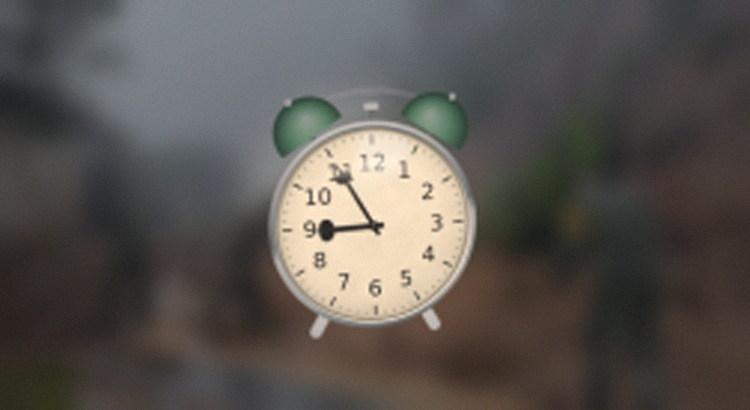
8:55
